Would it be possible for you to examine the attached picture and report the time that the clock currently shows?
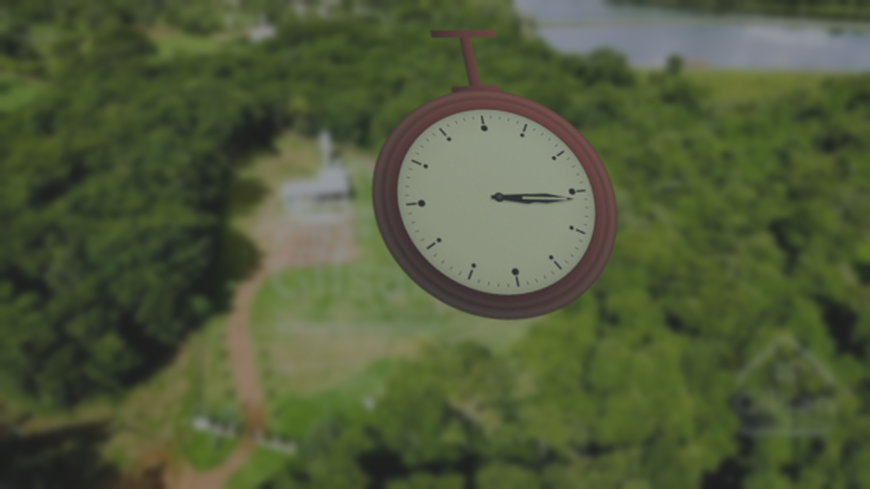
3:16
